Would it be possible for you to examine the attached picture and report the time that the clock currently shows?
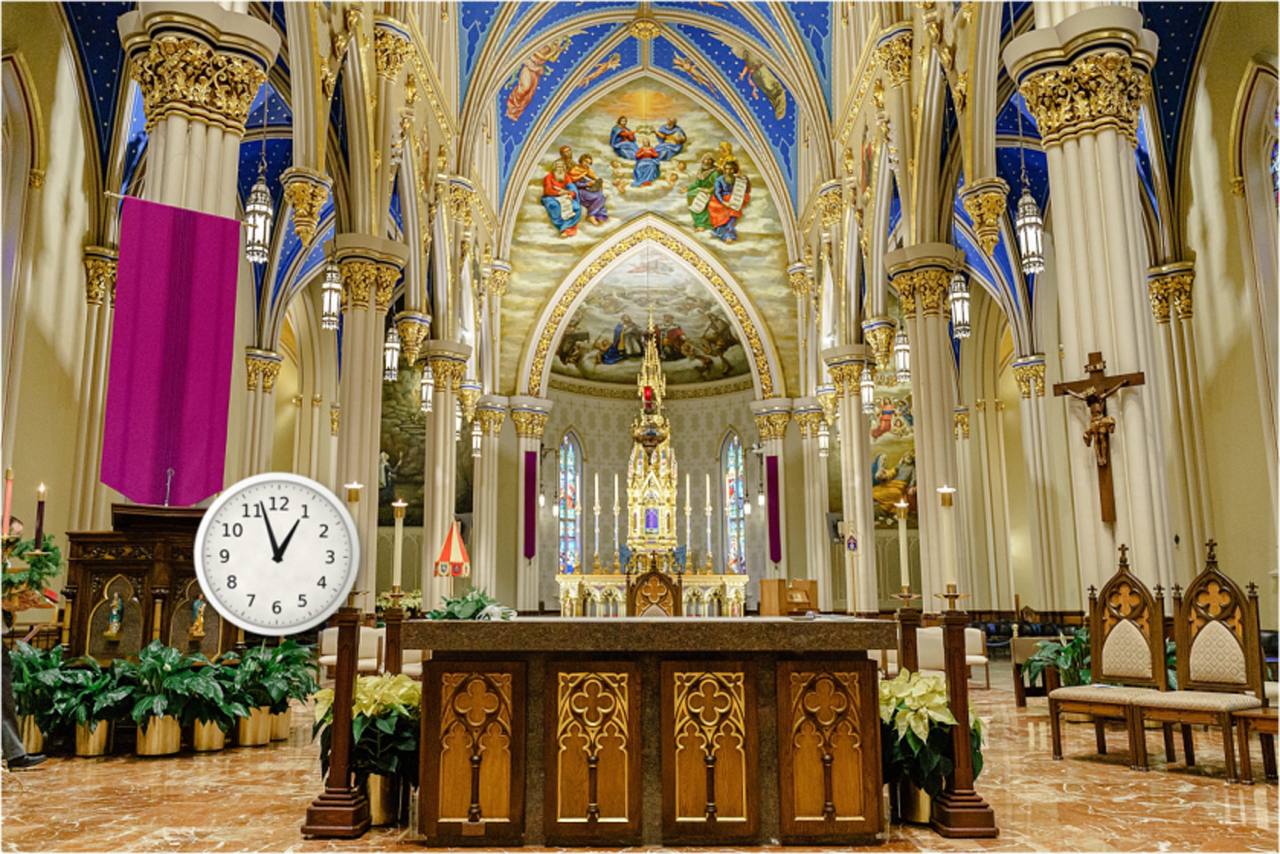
12:57
